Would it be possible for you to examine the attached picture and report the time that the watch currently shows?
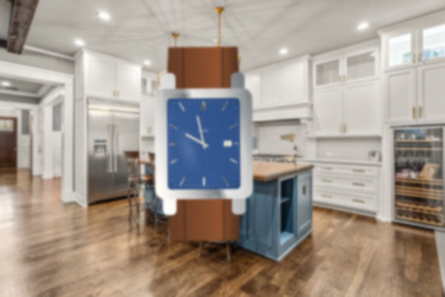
9:58
